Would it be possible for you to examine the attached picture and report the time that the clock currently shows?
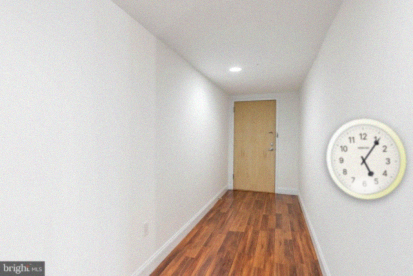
5:06
